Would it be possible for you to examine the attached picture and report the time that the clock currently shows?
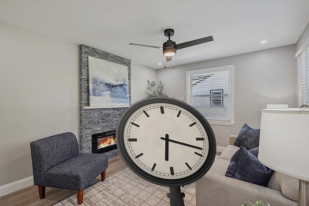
6:18
